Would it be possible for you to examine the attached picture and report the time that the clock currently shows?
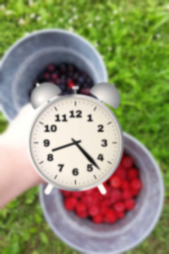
8:23
